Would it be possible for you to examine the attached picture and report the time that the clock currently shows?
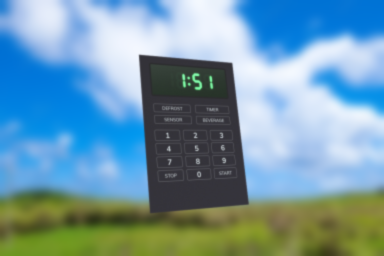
1:51
